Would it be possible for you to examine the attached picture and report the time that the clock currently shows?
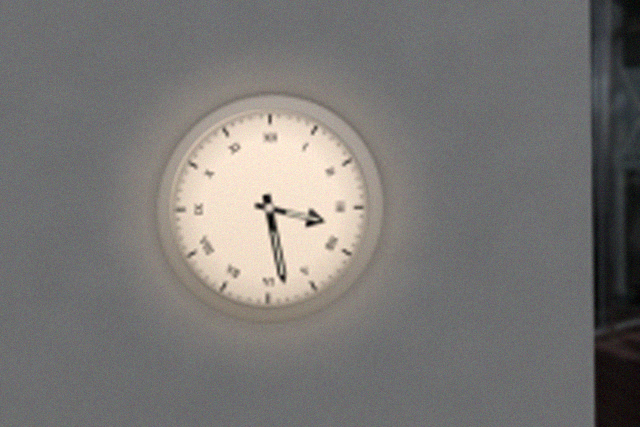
3:28
